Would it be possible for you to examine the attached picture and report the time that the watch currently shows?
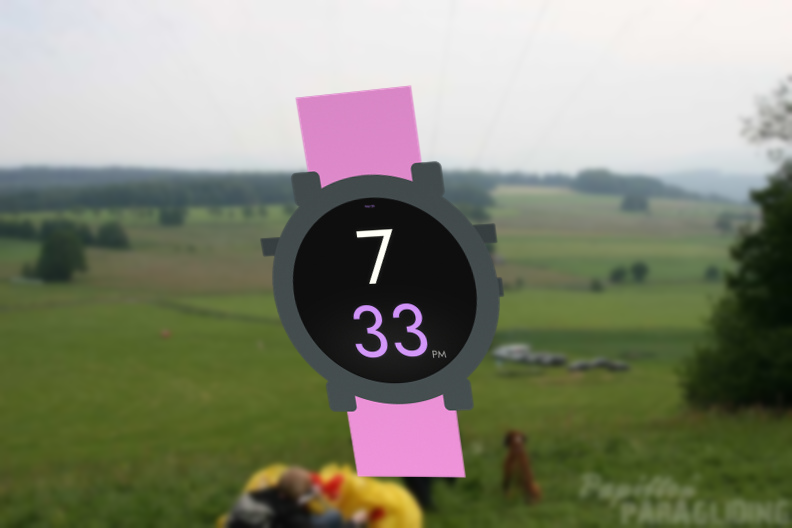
7:33
